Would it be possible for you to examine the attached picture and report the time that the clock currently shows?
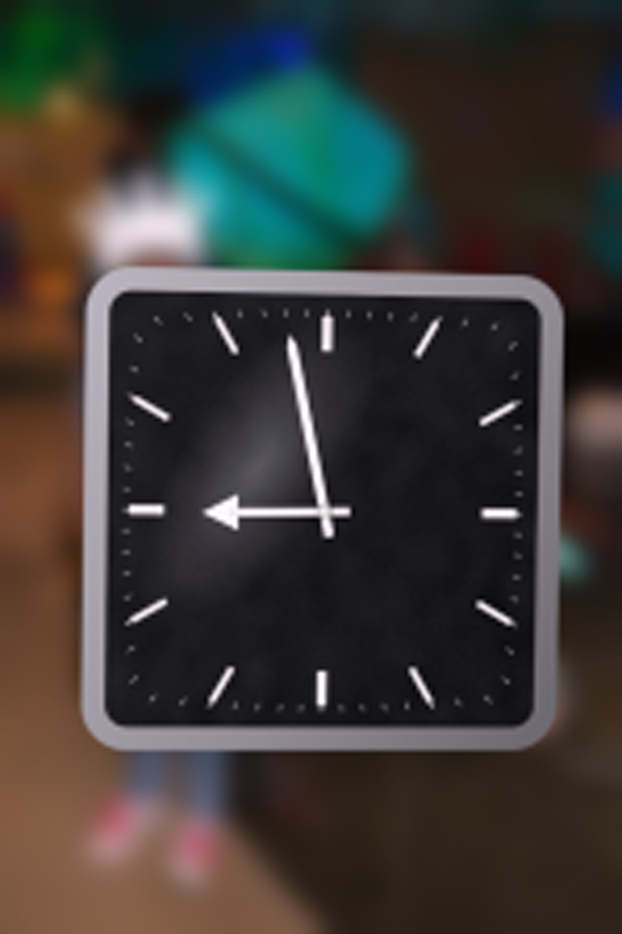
8:58
